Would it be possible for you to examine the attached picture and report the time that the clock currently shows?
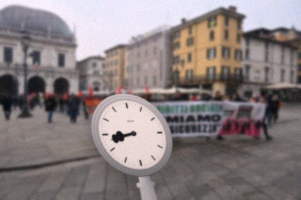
8:43
